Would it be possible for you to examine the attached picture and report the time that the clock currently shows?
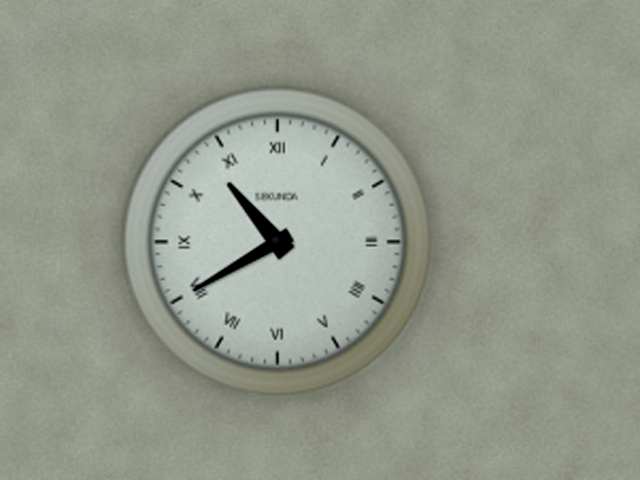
10:40
